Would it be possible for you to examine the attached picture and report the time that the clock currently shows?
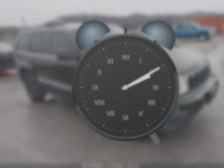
2:10
